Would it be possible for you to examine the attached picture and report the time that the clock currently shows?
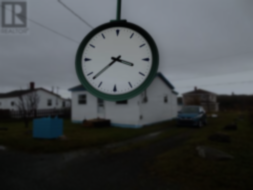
3:38
